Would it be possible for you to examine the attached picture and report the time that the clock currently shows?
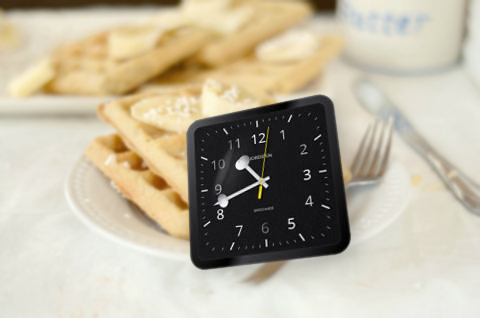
10:42:02
